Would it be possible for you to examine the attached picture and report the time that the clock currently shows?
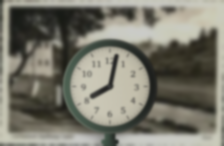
8:02
